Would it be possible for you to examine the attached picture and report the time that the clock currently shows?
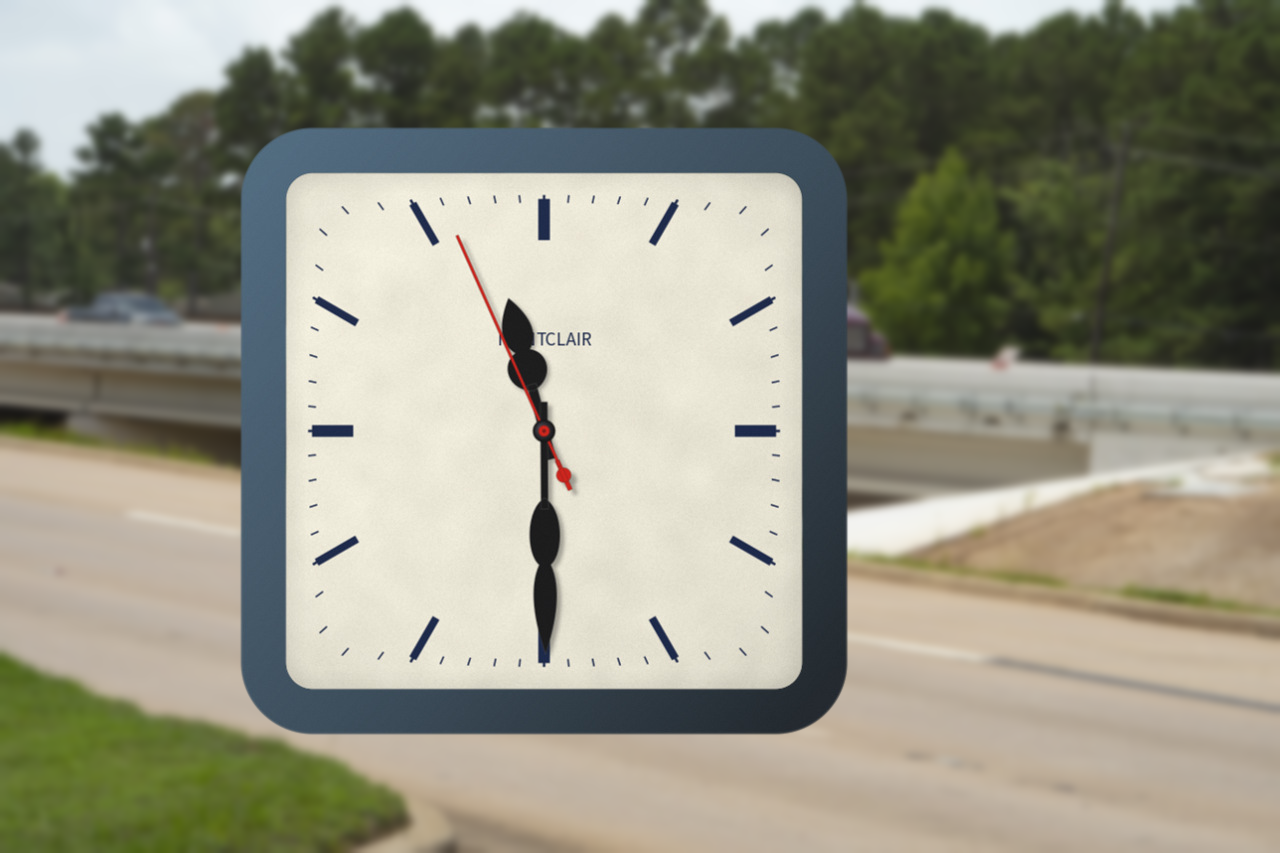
11:29:56
